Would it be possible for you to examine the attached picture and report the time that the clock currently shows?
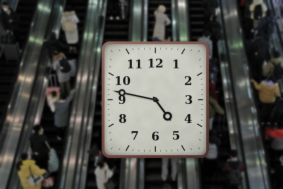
4:47
